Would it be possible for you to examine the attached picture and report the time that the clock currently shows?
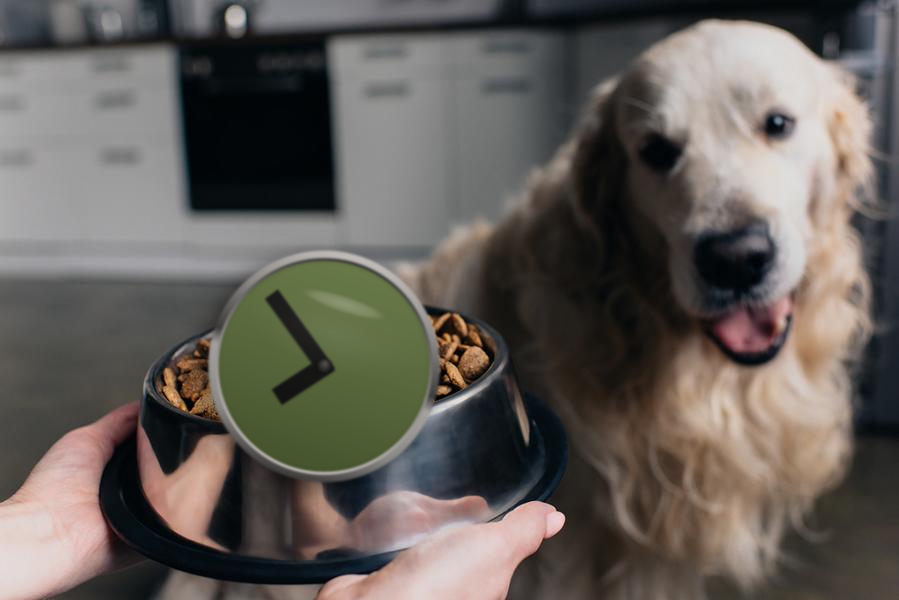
7:54
